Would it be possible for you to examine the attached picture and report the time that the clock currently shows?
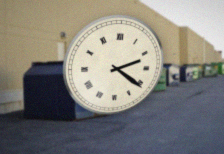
2:21
